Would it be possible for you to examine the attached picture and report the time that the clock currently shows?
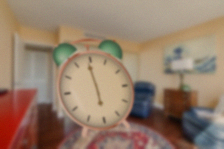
5:59
